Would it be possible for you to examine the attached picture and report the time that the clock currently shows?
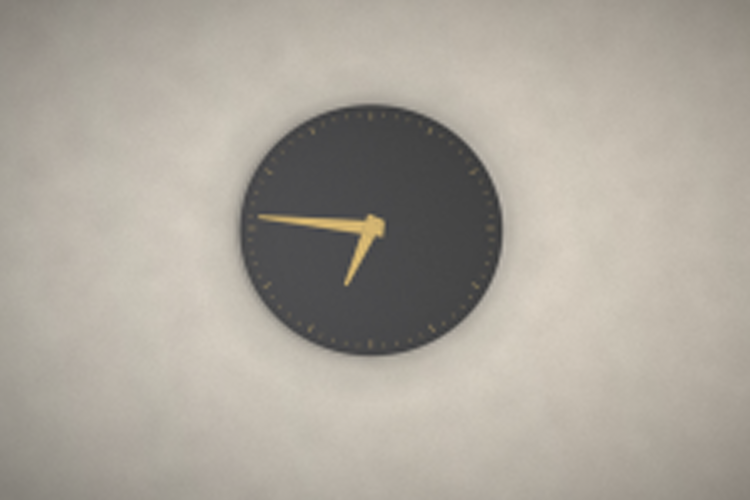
6:46
